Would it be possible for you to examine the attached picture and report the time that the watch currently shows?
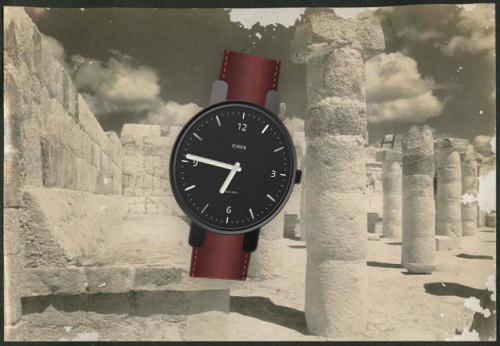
6:46
